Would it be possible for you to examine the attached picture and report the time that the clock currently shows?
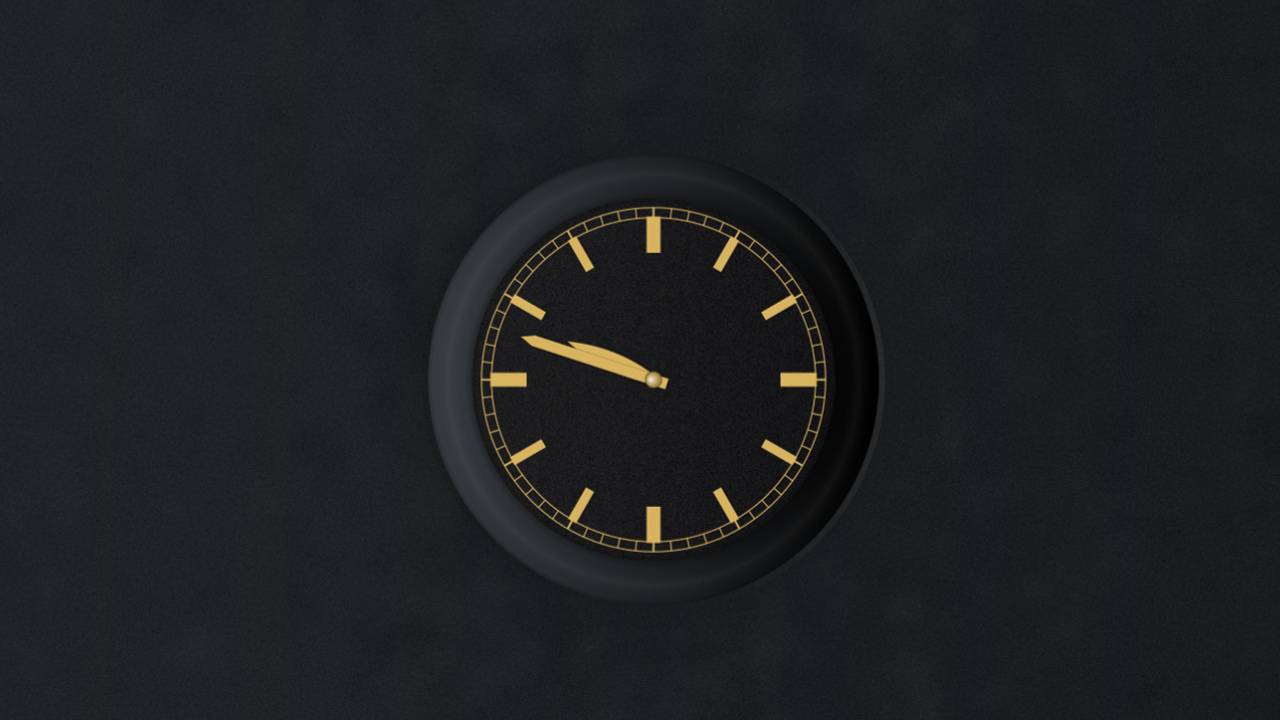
9:48
